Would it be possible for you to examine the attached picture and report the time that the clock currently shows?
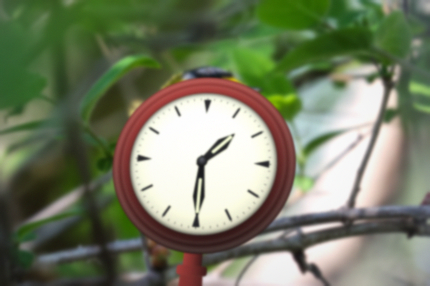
1:30
